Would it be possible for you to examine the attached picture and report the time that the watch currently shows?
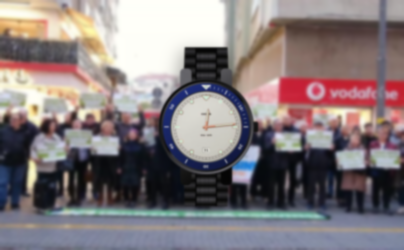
12:14
